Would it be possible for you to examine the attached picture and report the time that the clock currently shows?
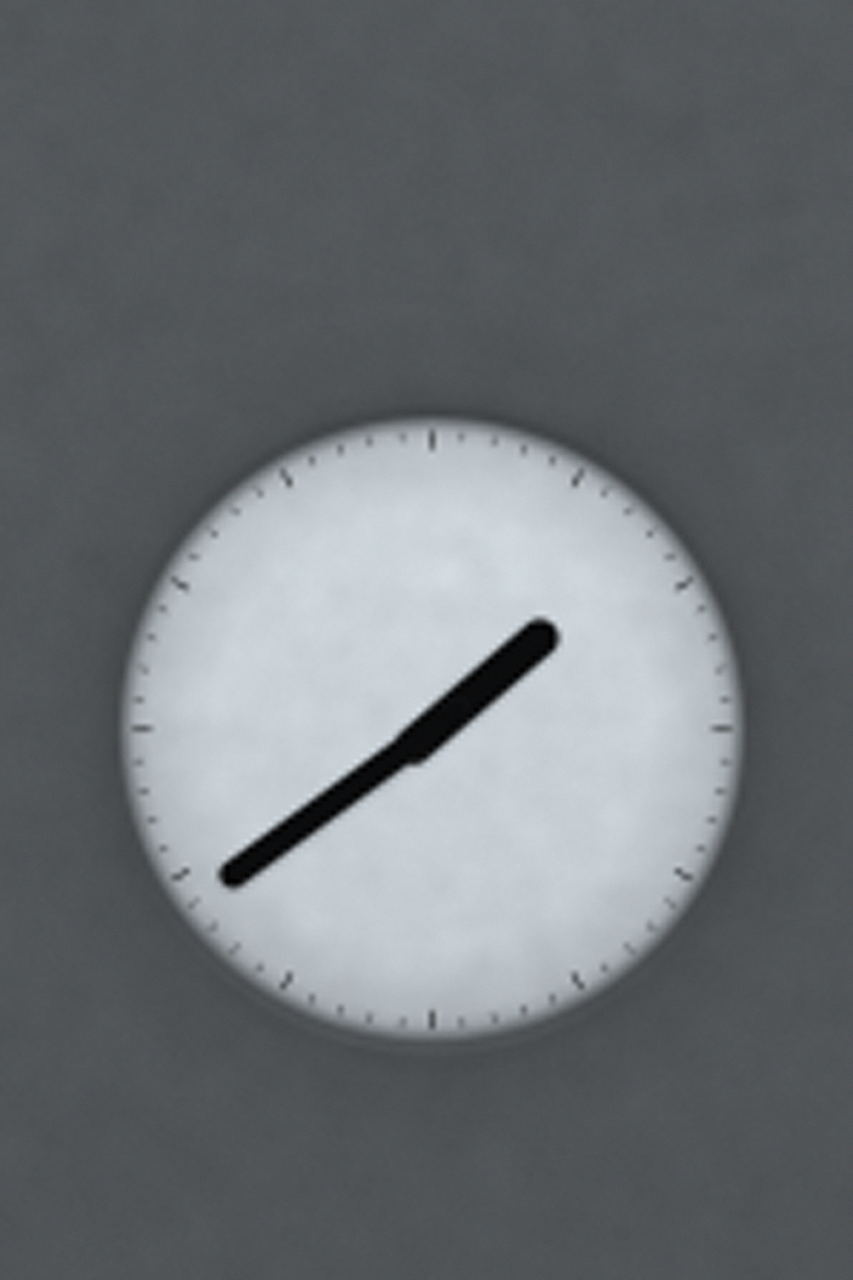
1:39
